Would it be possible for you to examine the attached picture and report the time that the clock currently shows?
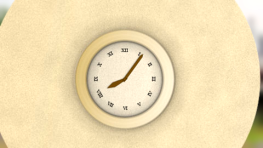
8:06
